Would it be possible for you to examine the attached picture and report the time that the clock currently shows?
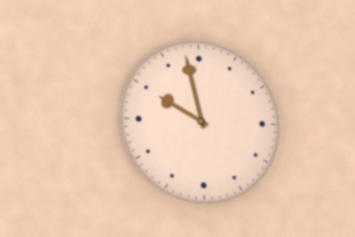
9:58
